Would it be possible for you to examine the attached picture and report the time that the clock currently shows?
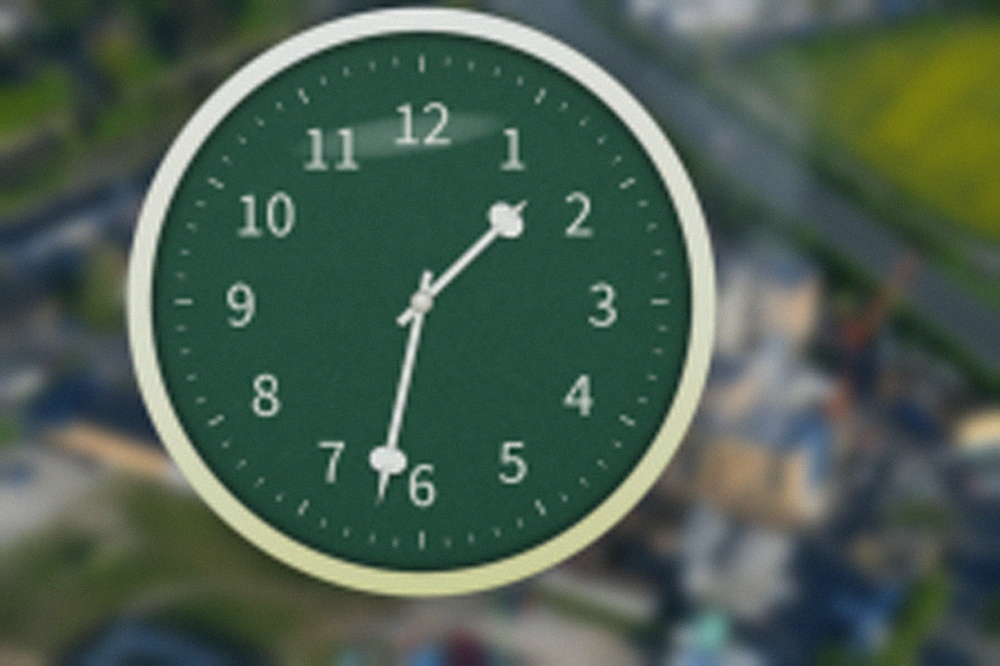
1:32
